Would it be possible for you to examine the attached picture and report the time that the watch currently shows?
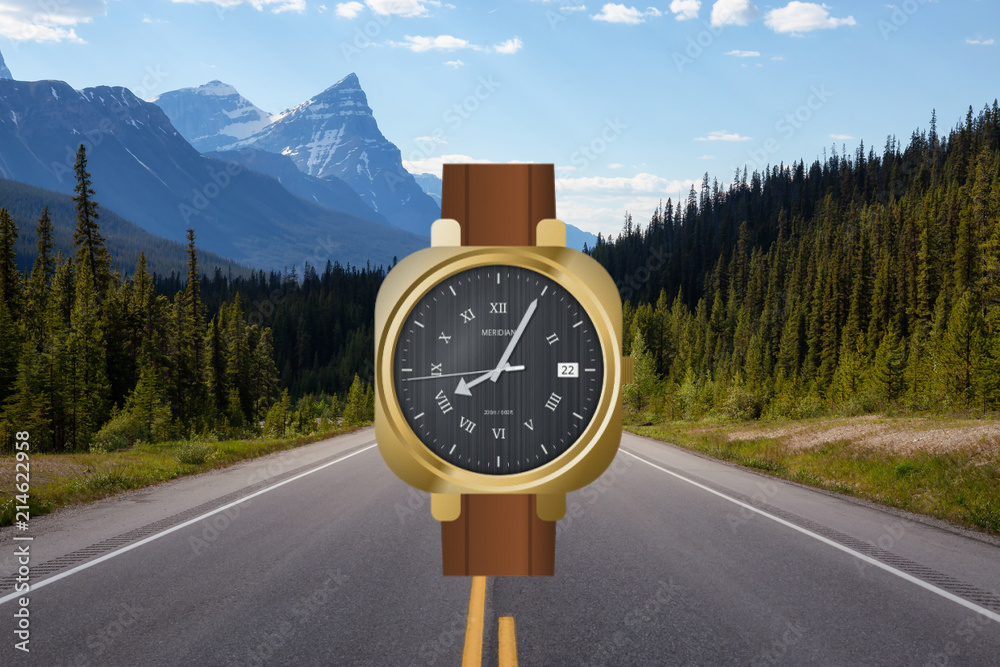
8:04:44
